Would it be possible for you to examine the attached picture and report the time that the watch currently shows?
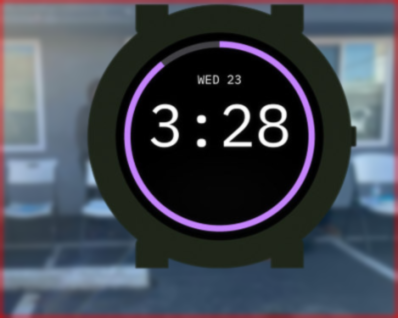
3:28
